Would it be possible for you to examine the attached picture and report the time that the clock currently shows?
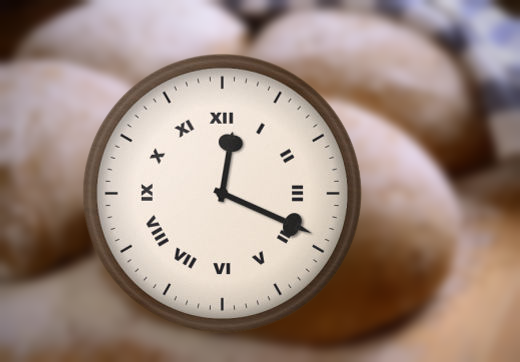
12:19
